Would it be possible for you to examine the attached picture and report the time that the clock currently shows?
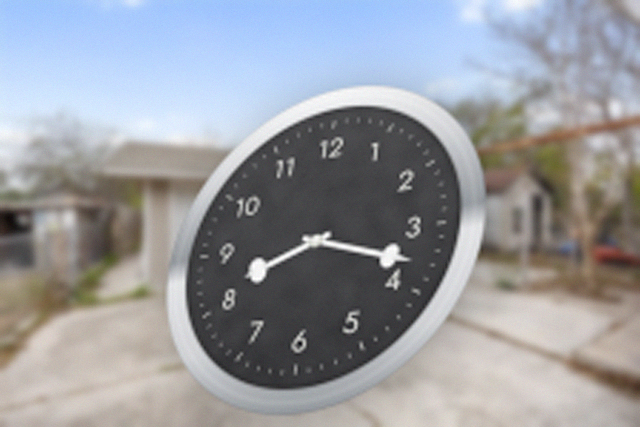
8:18
